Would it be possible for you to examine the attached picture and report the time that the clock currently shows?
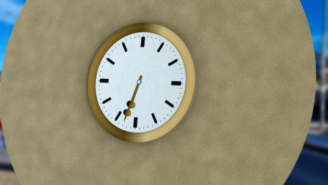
6:33
